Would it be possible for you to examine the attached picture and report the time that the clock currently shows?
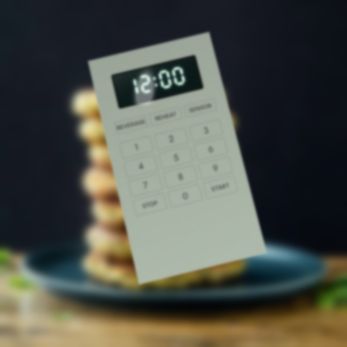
12:00
